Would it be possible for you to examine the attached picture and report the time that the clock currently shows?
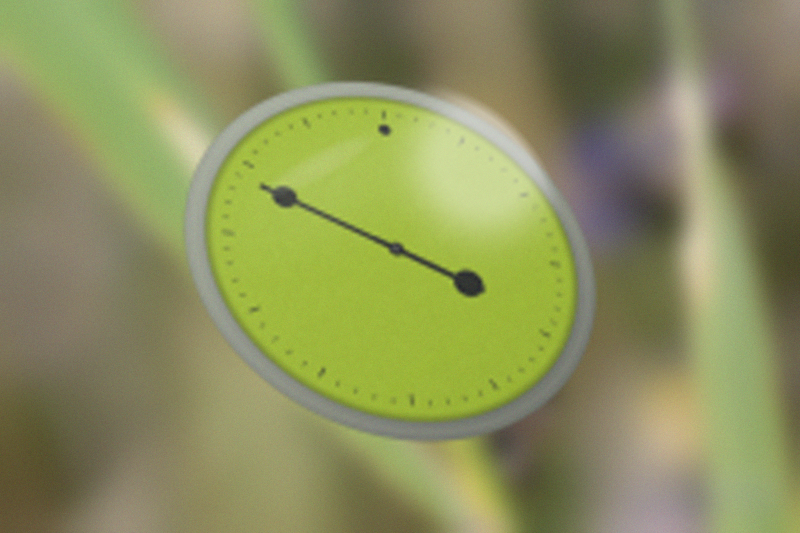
3:49
